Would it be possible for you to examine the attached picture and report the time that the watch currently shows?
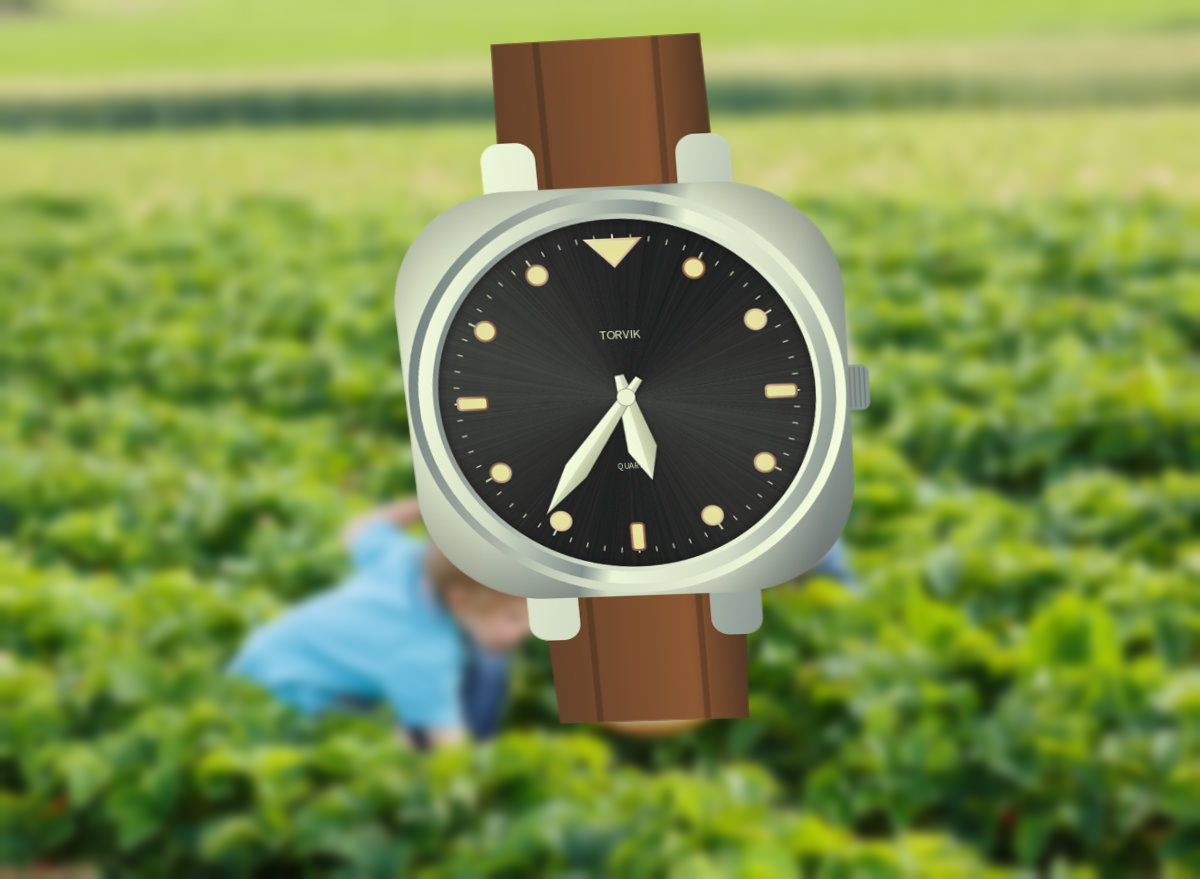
5:36
